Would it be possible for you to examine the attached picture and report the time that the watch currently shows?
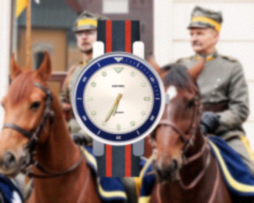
6:35
